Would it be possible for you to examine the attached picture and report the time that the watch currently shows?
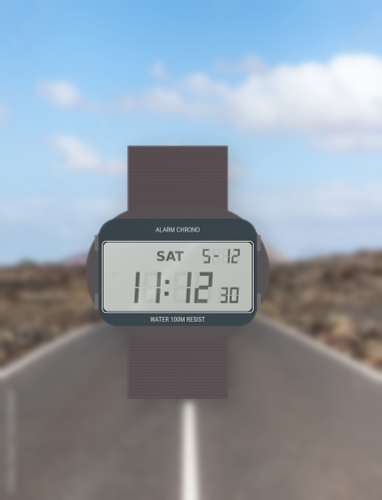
11:12:30
